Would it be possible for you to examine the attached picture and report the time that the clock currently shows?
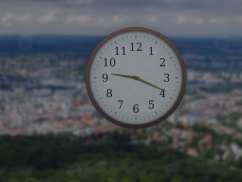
9:19
